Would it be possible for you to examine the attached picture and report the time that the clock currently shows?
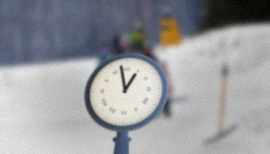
12:58
